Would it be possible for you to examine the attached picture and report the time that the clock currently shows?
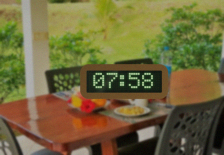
7:58
